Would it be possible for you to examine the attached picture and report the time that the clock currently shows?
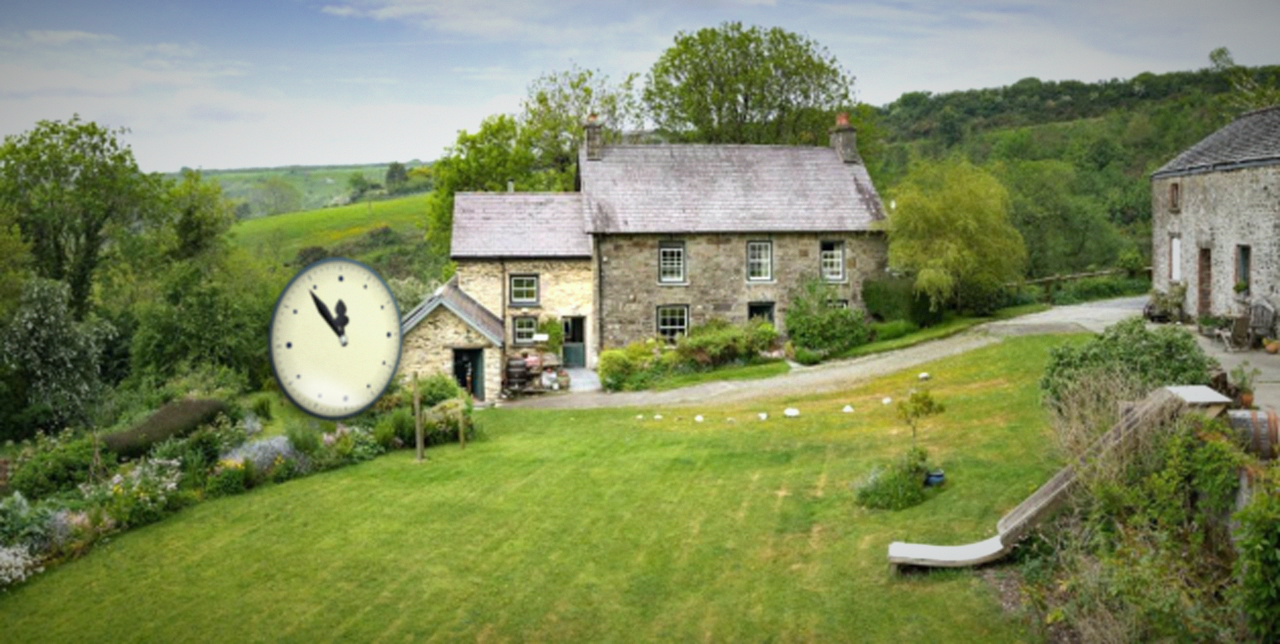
11:54
